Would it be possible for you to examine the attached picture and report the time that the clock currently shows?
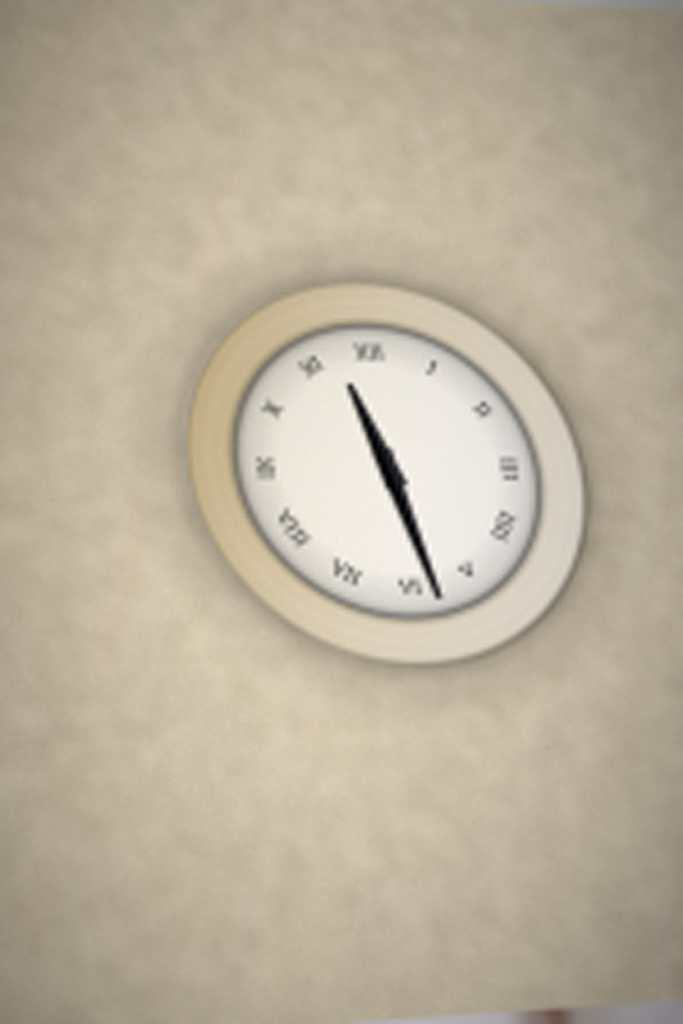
11:28
